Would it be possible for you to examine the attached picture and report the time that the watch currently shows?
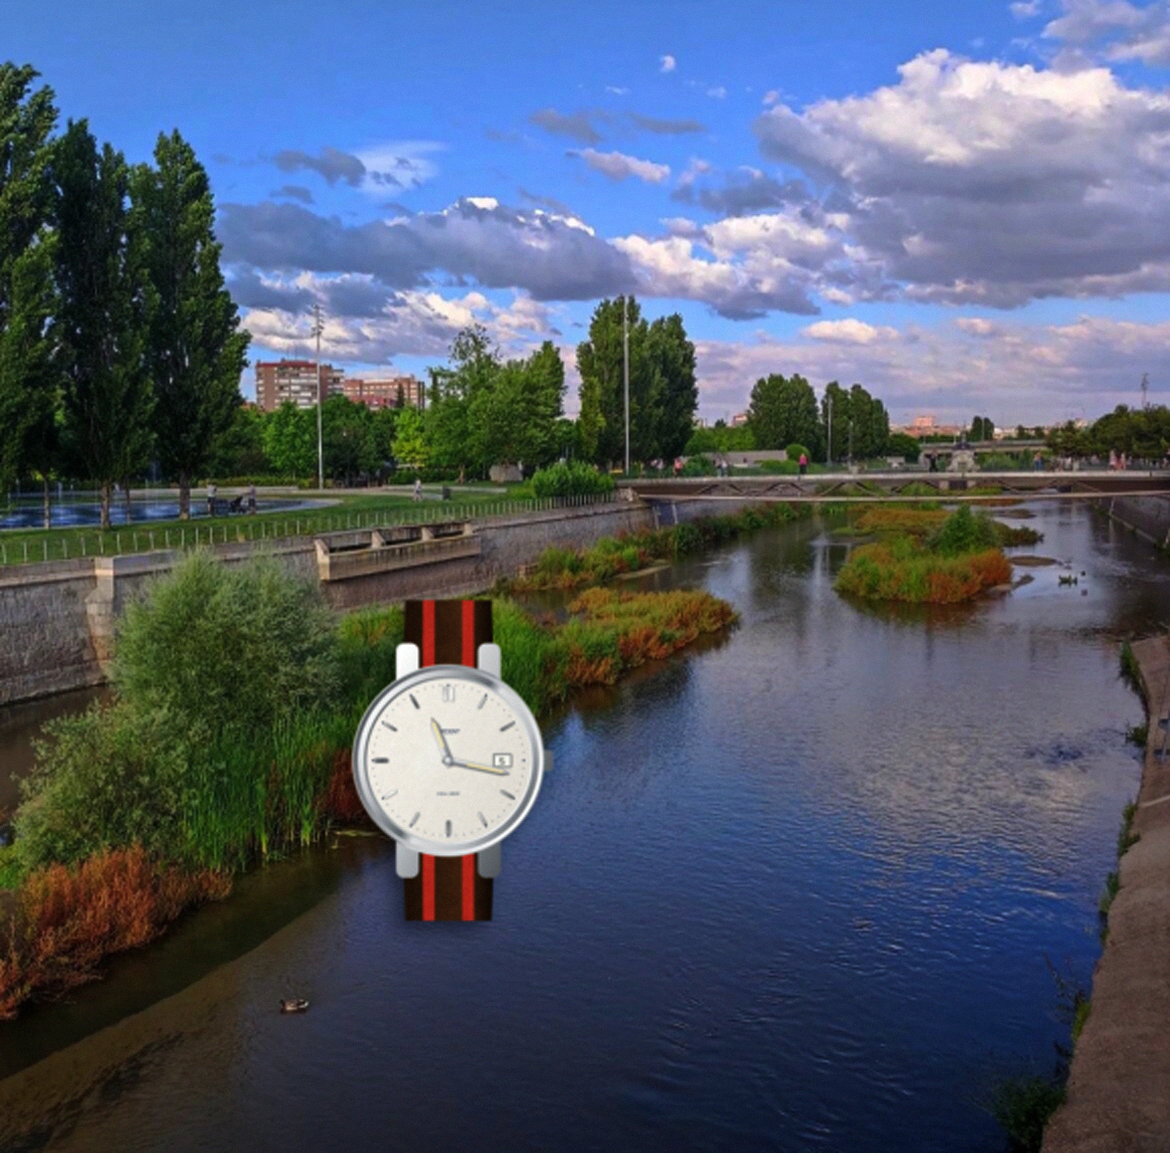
11:17
